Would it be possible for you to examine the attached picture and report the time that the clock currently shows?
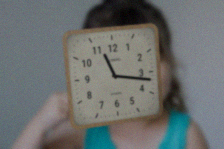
11:17
